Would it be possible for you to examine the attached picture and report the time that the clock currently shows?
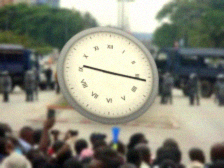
9:16
